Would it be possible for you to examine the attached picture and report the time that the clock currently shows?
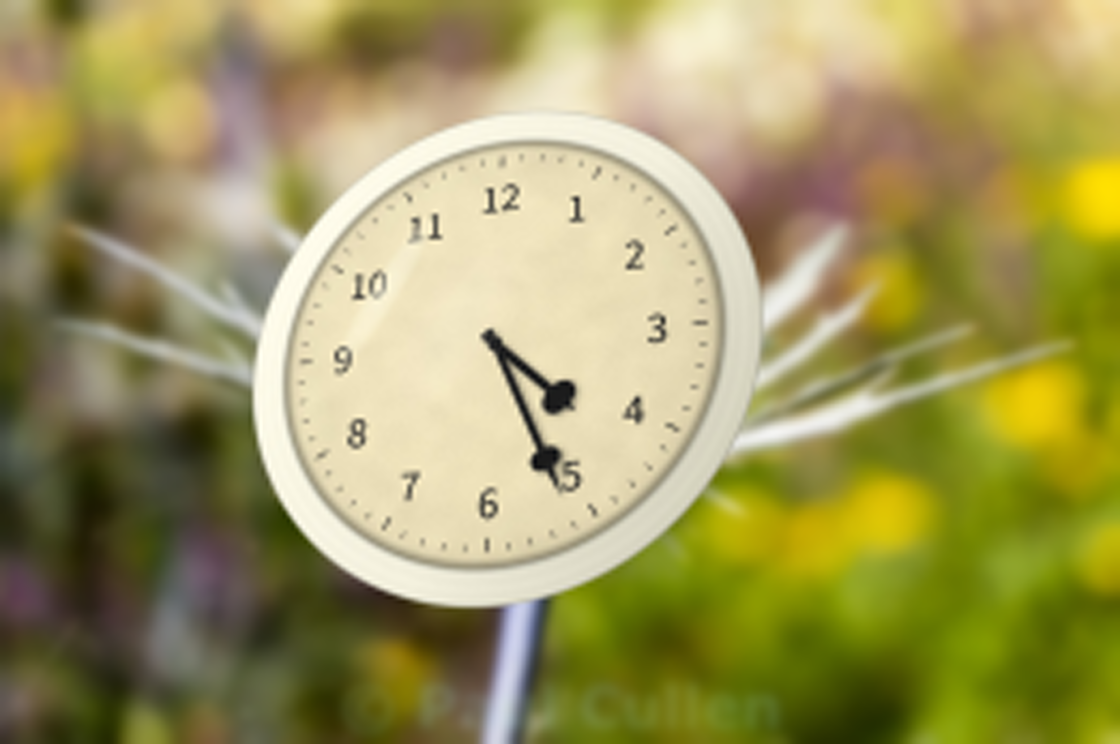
4:26
